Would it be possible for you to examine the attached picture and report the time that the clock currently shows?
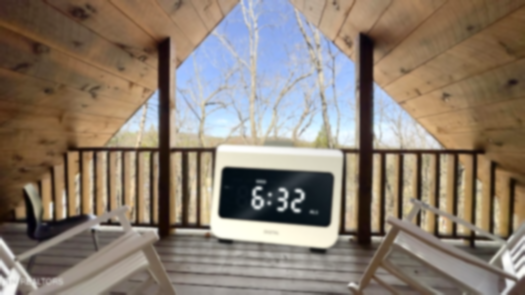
6:32
